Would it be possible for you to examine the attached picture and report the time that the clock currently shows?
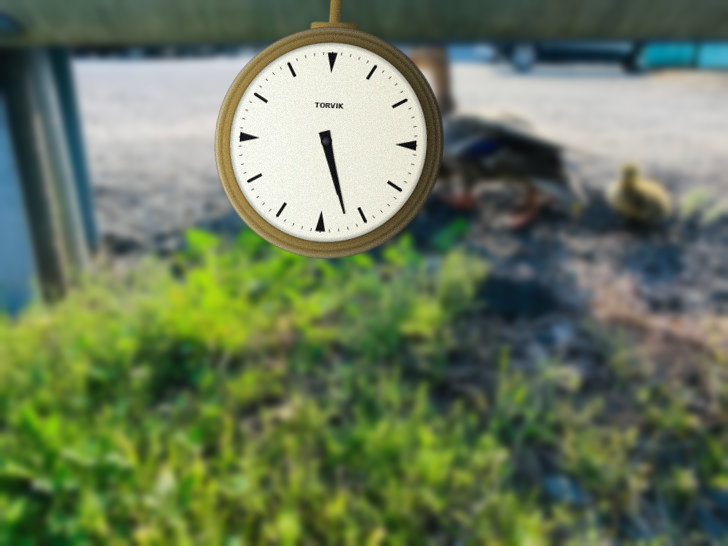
5:27
